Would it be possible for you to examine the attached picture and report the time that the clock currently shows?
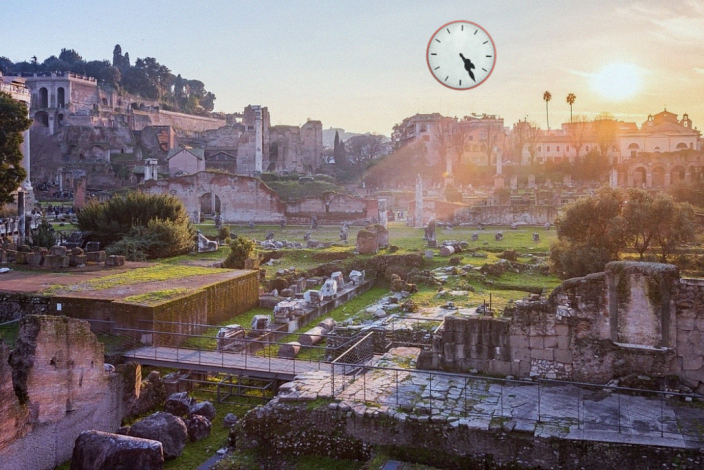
4:25
